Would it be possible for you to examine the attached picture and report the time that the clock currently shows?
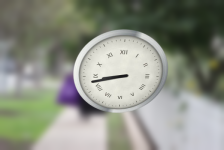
8:43
